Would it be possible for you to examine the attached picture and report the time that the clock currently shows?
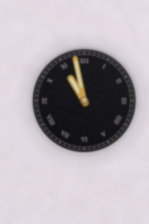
10:58
